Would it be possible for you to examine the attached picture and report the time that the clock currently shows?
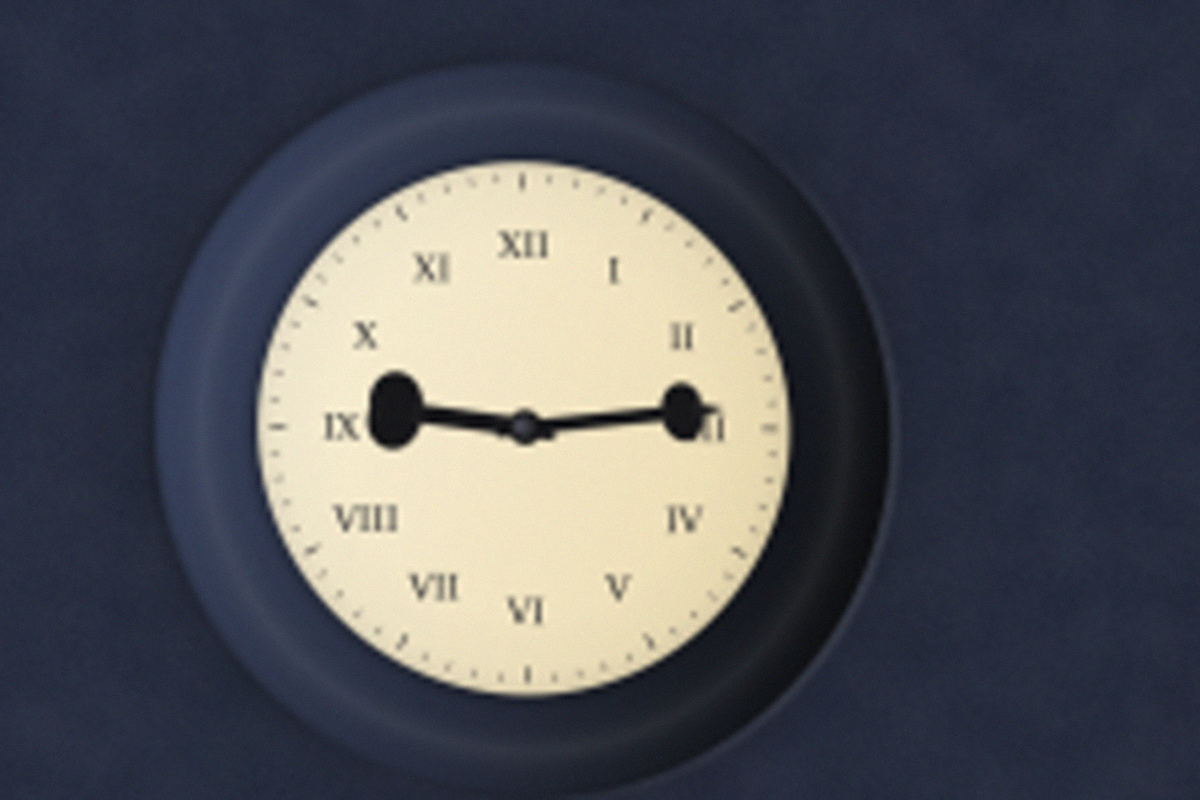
9:14
